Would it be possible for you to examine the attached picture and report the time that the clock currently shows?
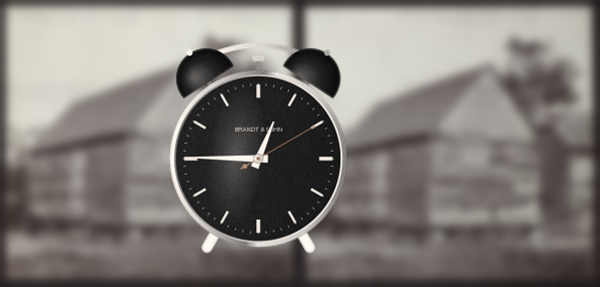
12:45:10
